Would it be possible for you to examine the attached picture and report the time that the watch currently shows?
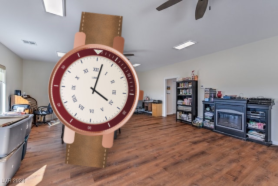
4:02
